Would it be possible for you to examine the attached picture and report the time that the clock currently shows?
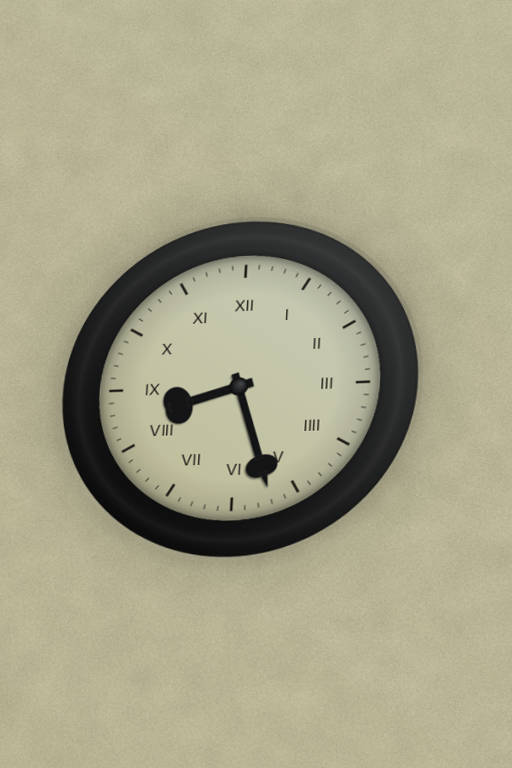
8:27
